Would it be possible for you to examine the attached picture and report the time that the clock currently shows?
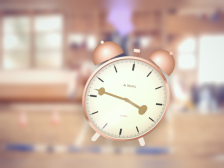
3:47
